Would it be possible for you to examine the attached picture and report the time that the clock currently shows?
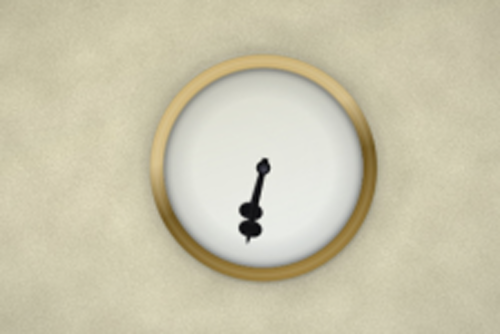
6:32
